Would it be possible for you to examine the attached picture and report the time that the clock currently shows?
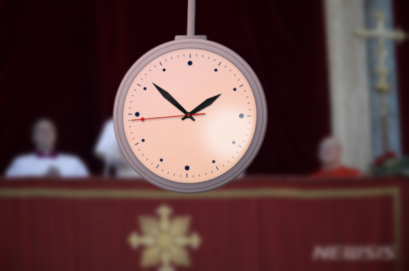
1:51:44
